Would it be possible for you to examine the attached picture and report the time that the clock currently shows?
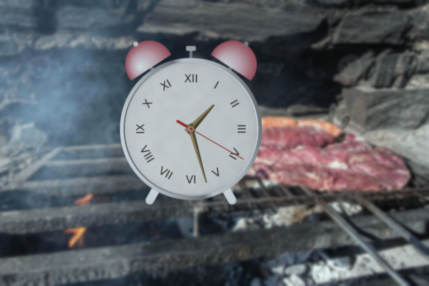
1:27:20
